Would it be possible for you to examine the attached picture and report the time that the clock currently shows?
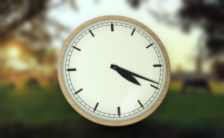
4:19
